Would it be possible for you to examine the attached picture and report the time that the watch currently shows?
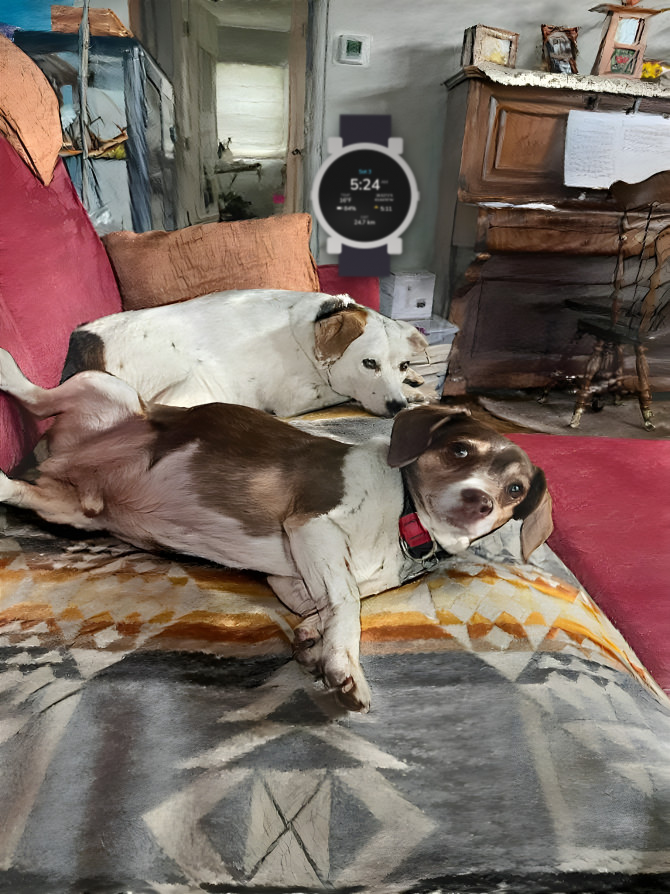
5:24
